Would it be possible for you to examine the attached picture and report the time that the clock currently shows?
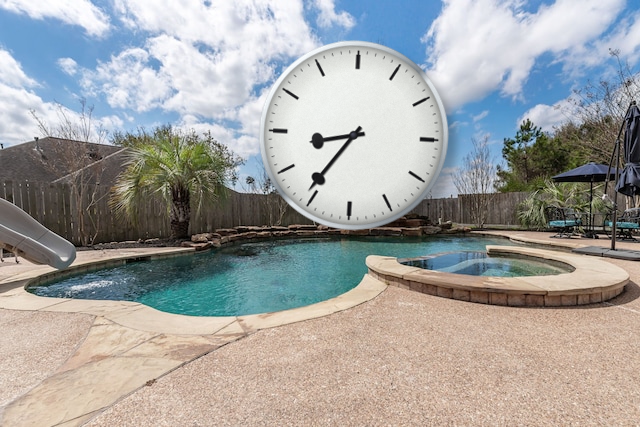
8:36
